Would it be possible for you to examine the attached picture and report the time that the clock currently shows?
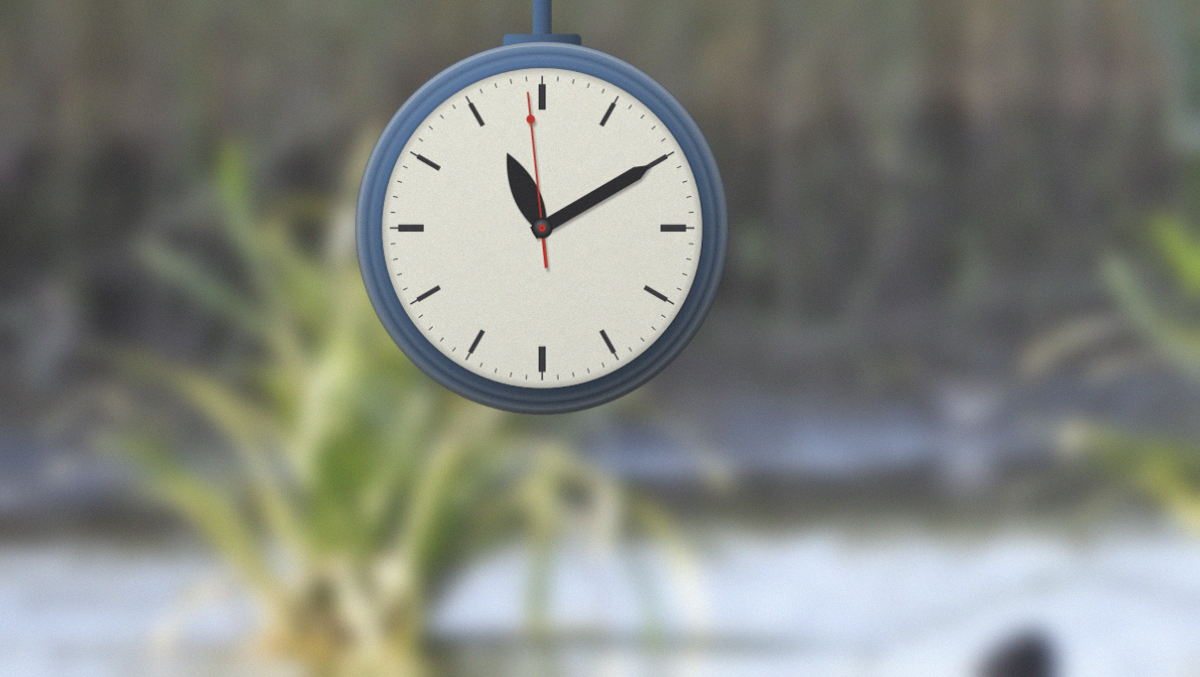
11:09:59
